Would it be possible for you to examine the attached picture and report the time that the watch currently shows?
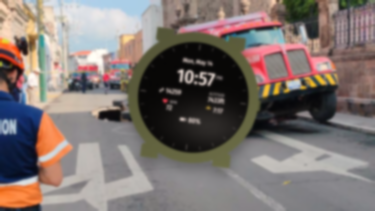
10:57
